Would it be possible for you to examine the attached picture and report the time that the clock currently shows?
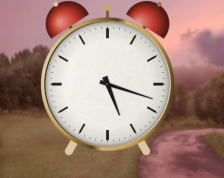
5:18
